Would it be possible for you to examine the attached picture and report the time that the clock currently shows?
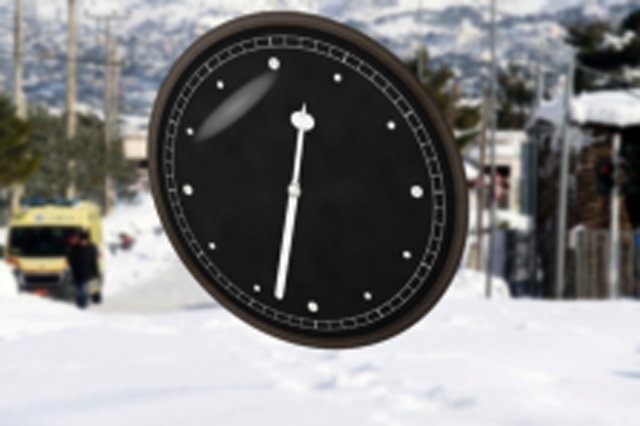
12:33
